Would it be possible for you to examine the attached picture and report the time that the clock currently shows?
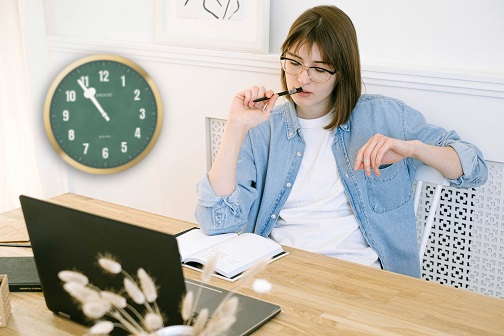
10:54
